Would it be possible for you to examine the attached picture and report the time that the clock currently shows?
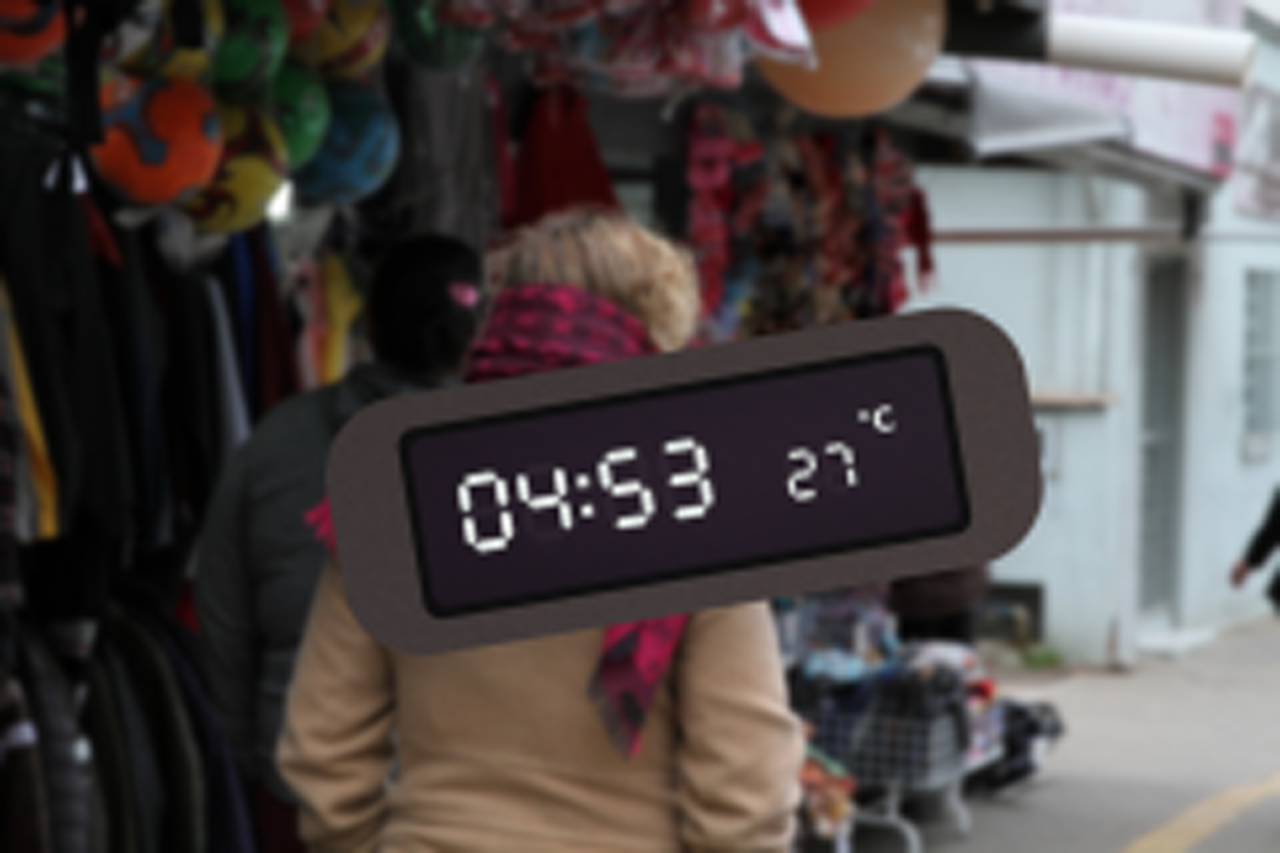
4:53
